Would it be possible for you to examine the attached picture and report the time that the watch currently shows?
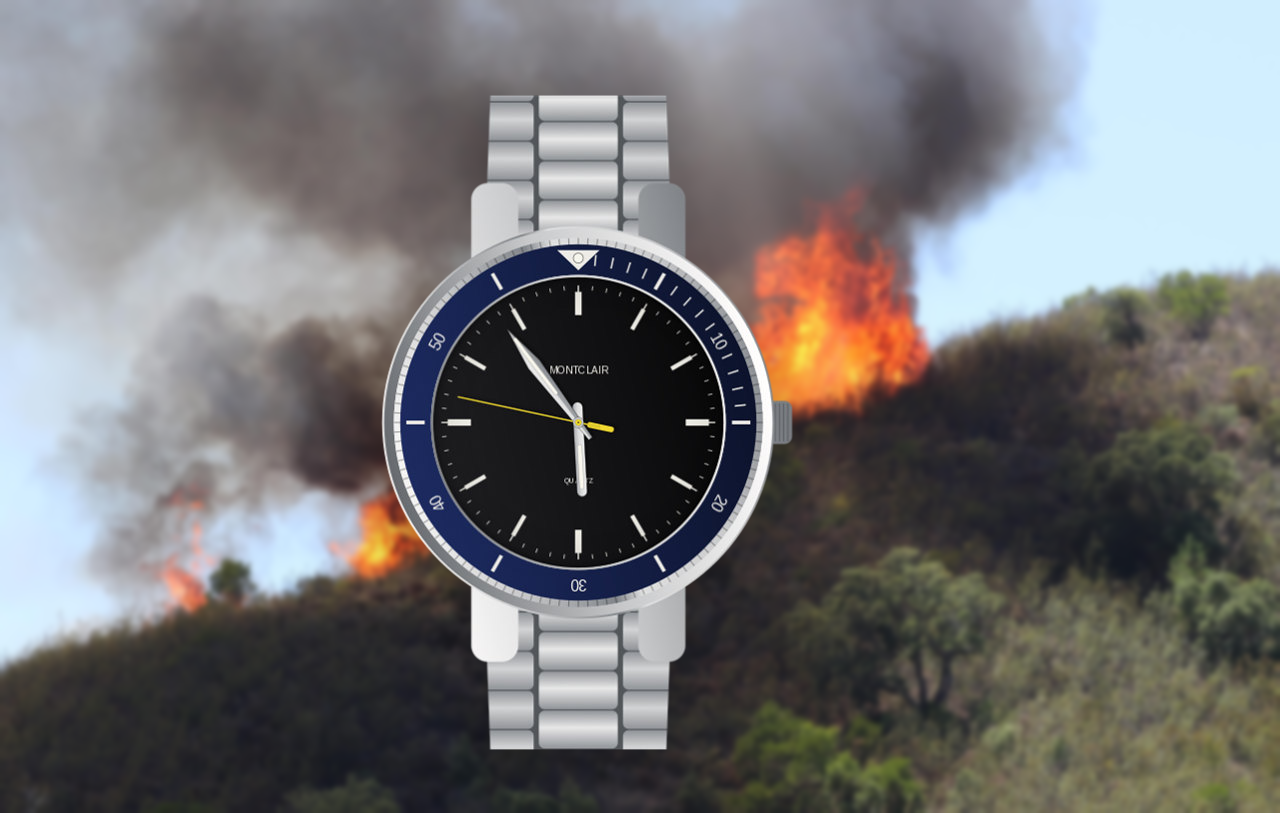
5:53:47
